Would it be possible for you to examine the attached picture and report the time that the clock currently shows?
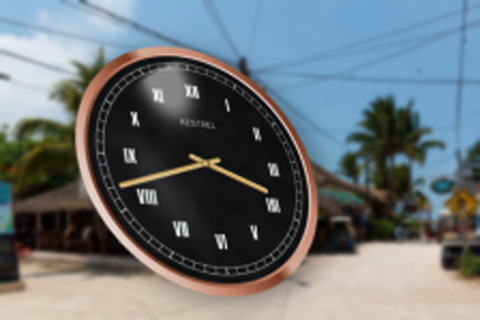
3:42
